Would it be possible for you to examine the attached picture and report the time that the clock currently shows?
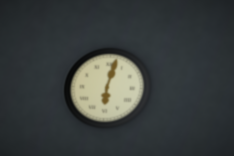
6:02
